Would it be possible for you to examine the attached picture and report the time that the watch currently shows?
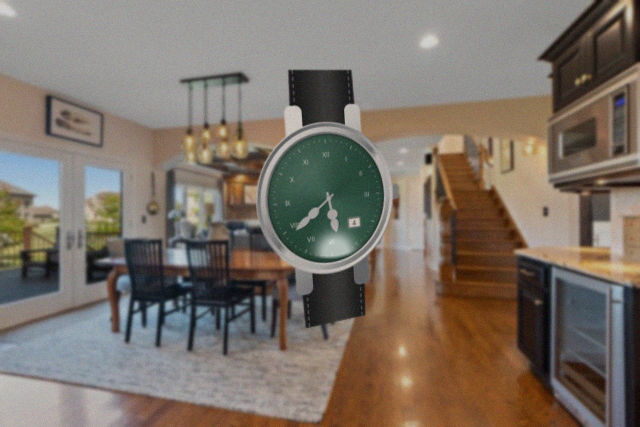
5:39
